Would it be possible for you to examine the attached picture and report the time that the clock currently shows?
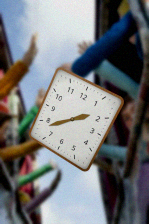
1:38
